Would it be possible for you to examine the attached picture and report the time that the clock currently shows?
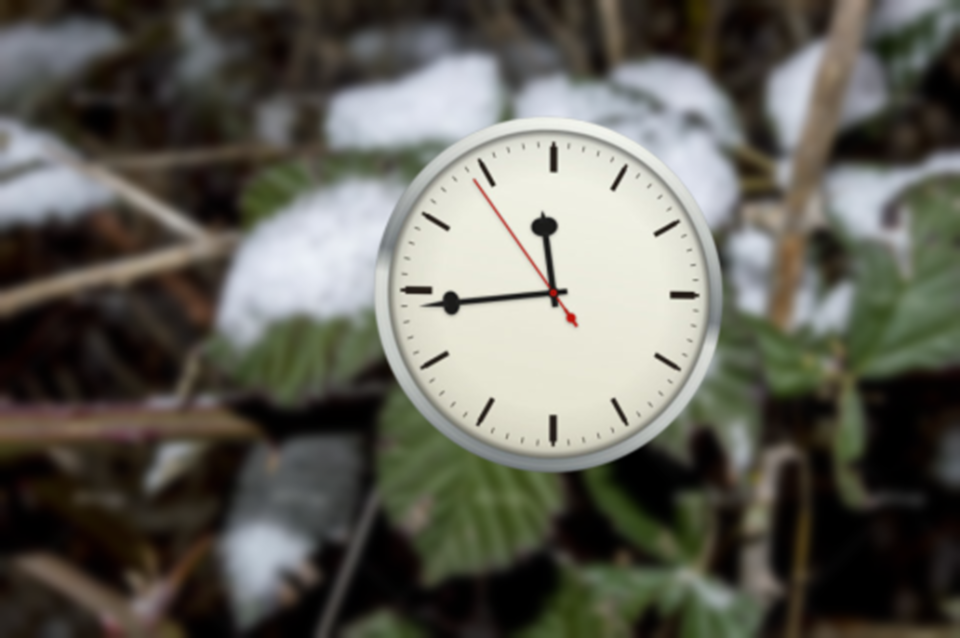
11:43:54
